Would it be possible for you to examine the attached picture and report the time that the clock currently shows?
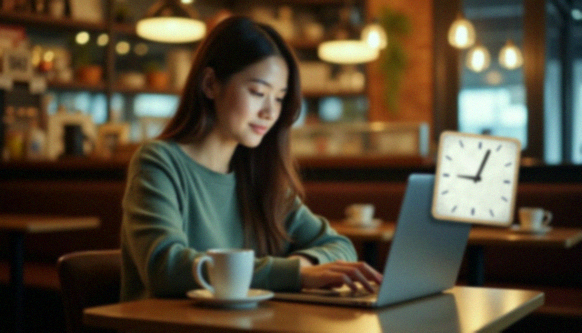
9:03
